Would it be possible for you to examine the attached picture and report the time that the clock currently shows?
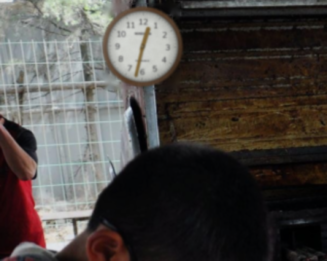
12:32
